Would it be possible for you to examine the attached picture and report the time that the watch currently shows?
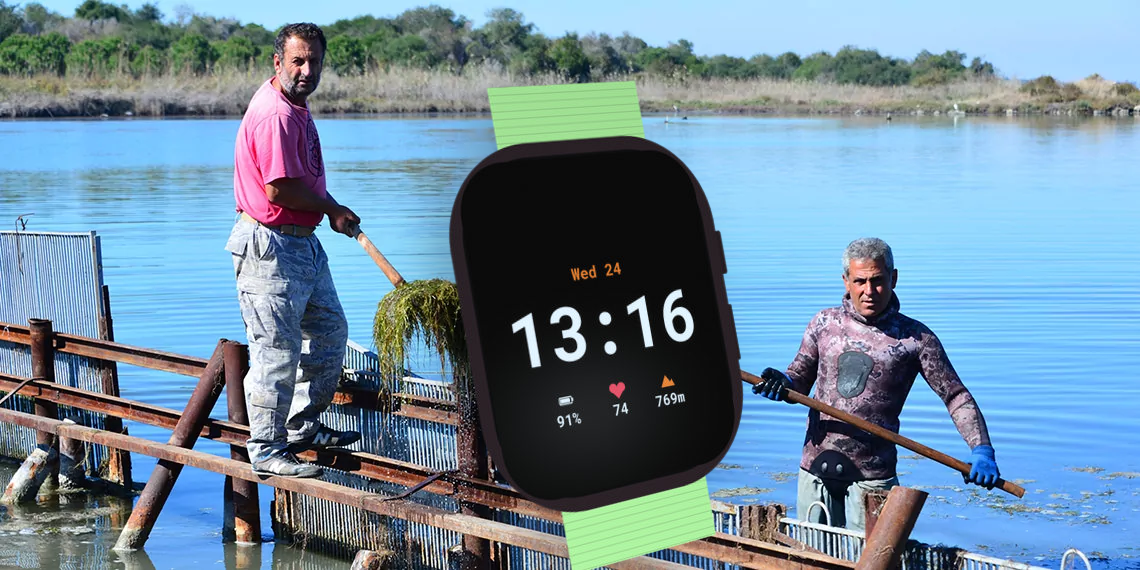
13:16
